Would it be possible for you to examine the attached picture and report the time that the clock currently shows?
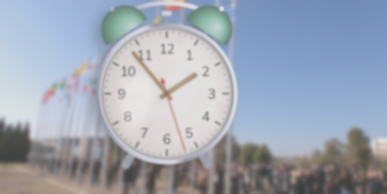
1:53:27
